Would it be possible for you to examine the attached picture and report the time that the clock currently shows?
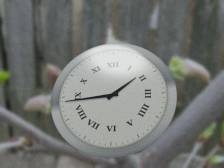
1:44
